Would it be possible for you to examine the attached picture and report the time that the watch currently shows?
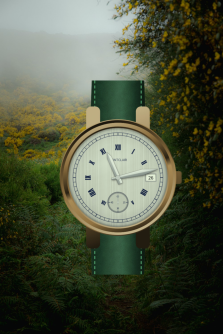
11:13
